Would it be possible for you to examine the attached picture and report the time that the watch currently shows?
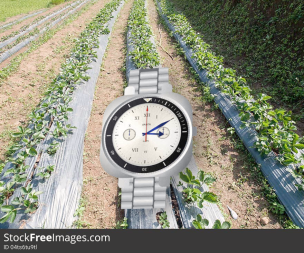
3:10
